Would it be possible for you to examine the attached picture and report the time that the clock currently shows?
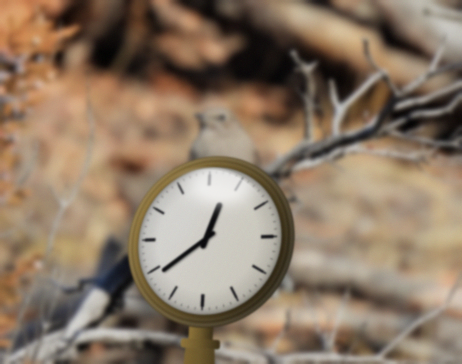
12:39
